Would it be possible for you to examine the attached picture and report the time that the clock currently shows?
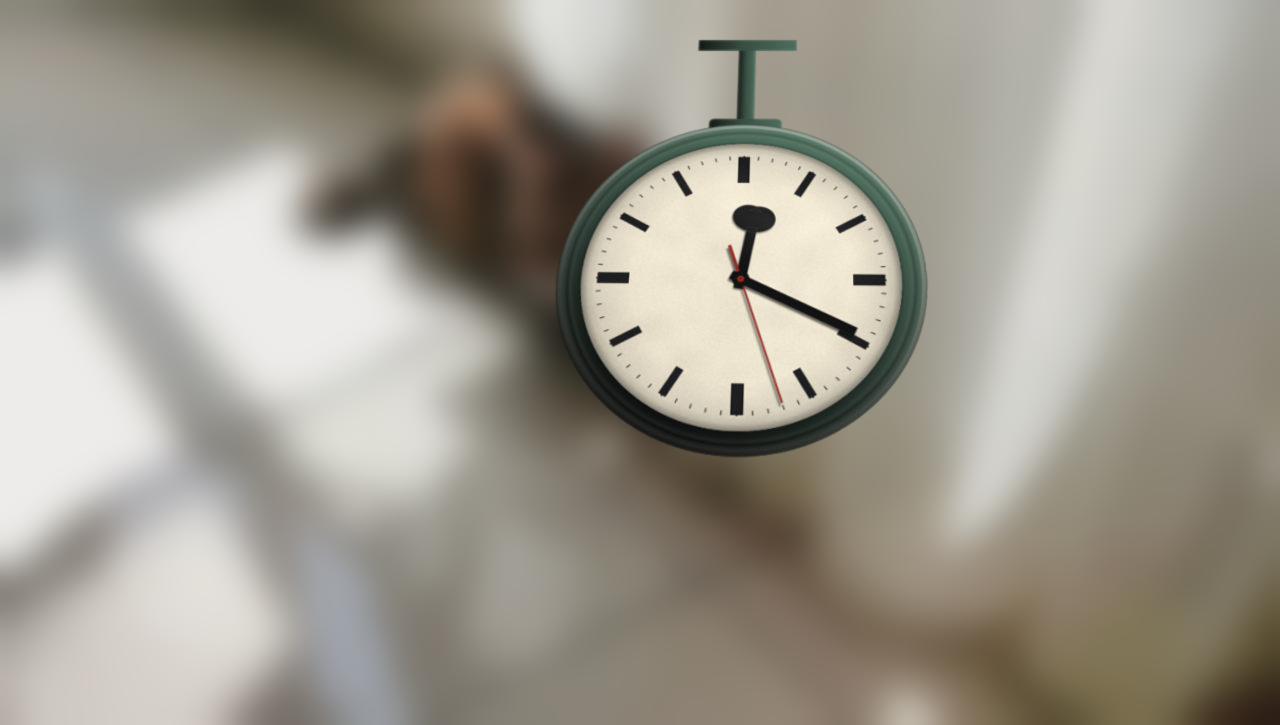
12:19:27
